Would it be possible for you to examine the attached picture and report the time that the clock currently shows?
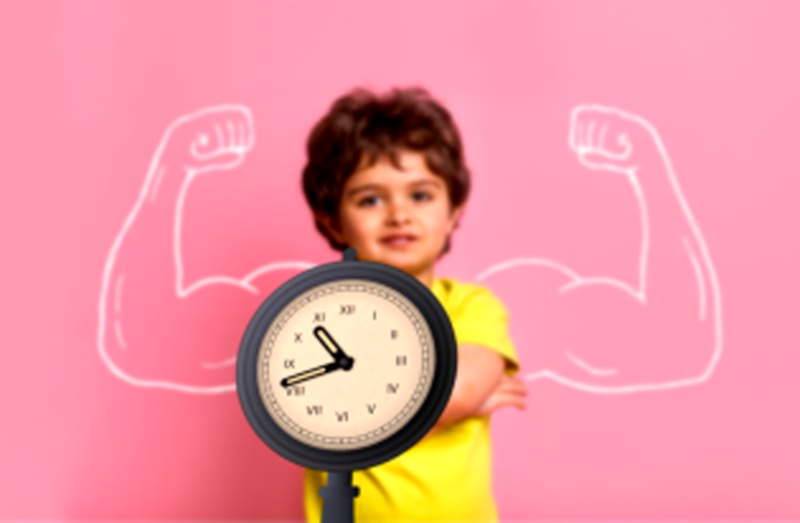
10:42
